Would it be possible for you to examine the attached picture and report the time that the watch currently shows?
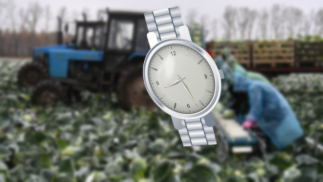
8:27
